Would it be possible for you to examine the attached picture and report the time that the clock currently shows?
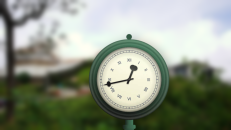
12:43
